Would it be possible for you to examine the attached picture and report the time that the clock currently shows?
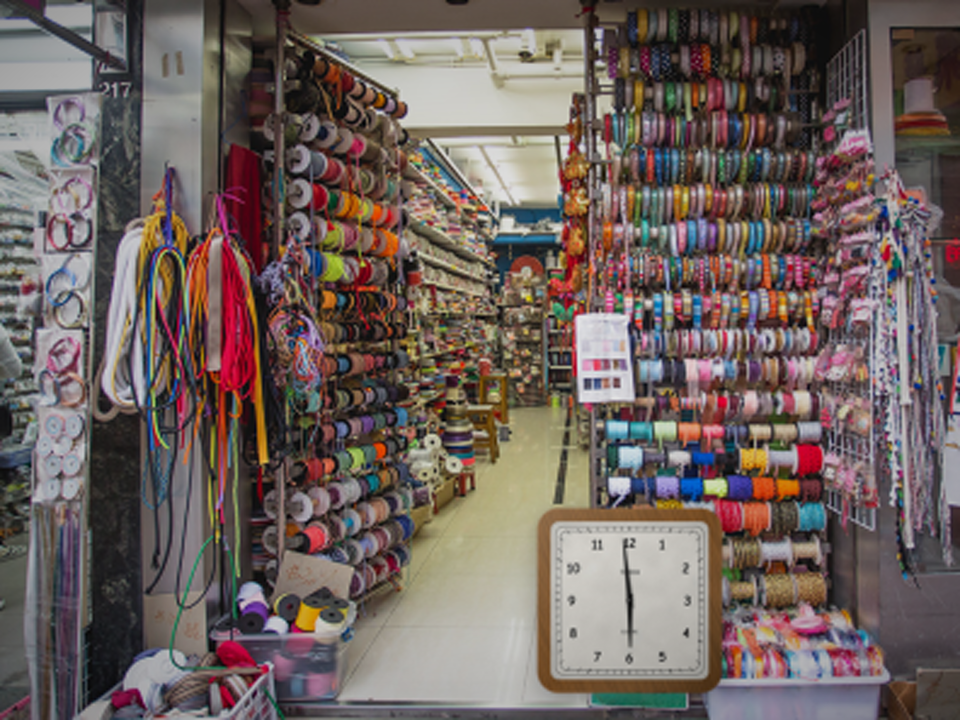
5:59
